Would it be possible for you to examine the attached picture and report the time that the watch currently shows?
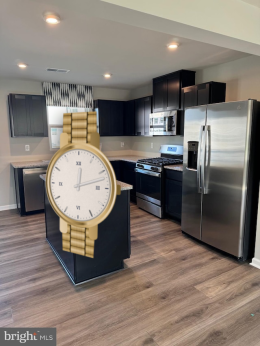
12:12
